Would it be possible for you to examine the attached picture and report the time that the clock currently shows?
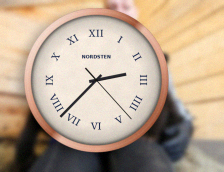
2:37:23
